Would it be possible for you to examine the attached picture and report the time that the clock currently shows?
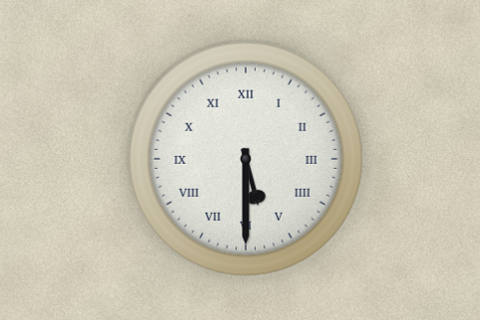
5:30
